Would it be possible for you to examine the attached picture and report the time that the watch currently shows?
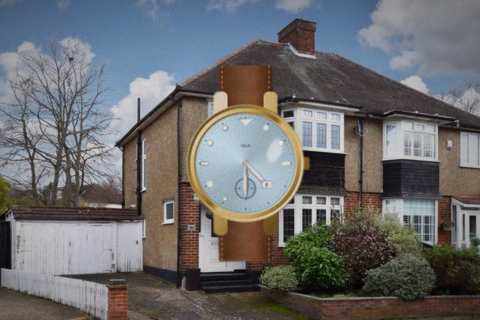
4:30
